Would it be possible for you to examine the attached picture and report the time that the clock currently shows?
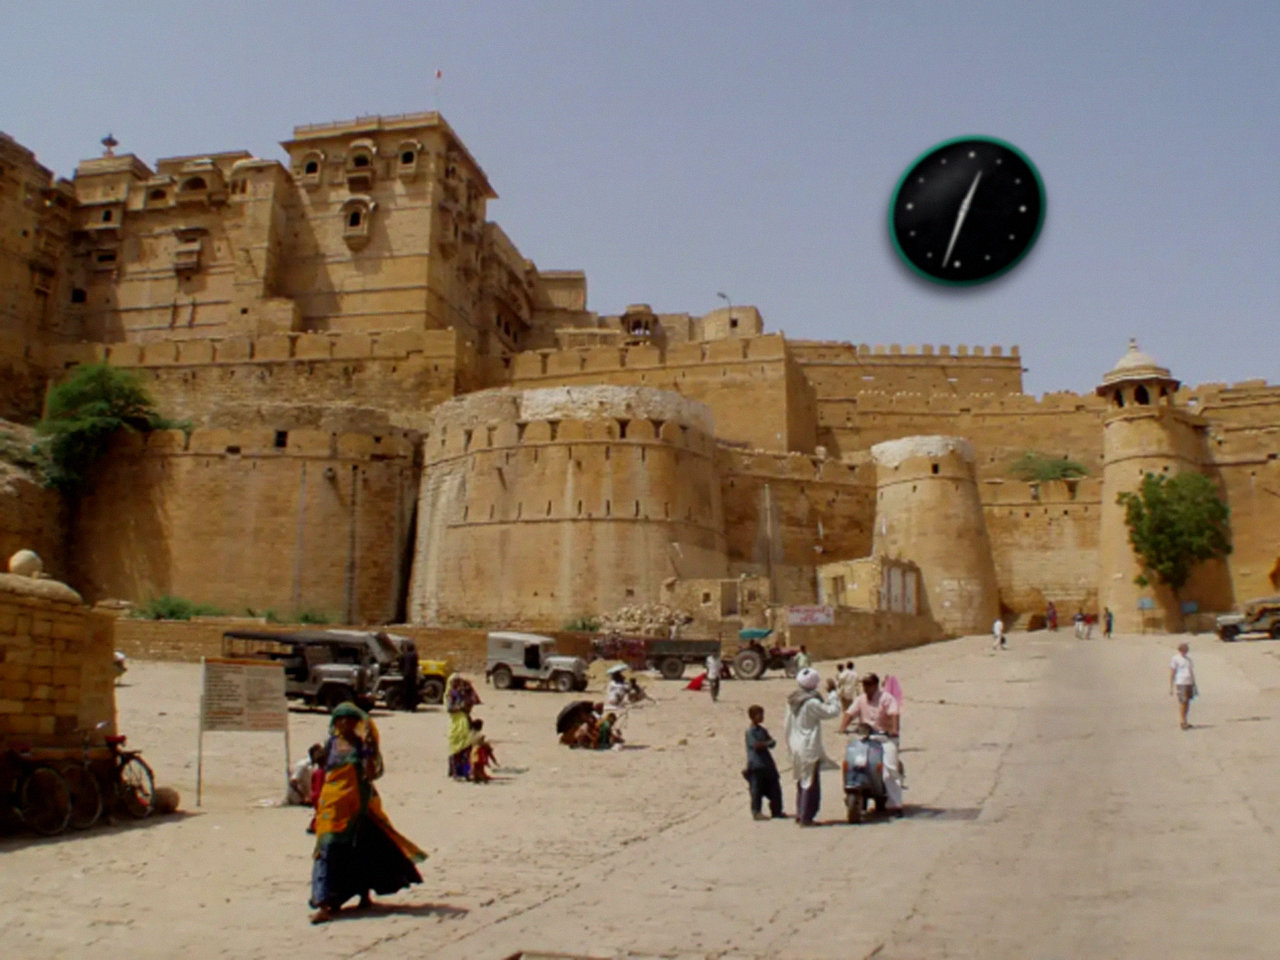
12:32
